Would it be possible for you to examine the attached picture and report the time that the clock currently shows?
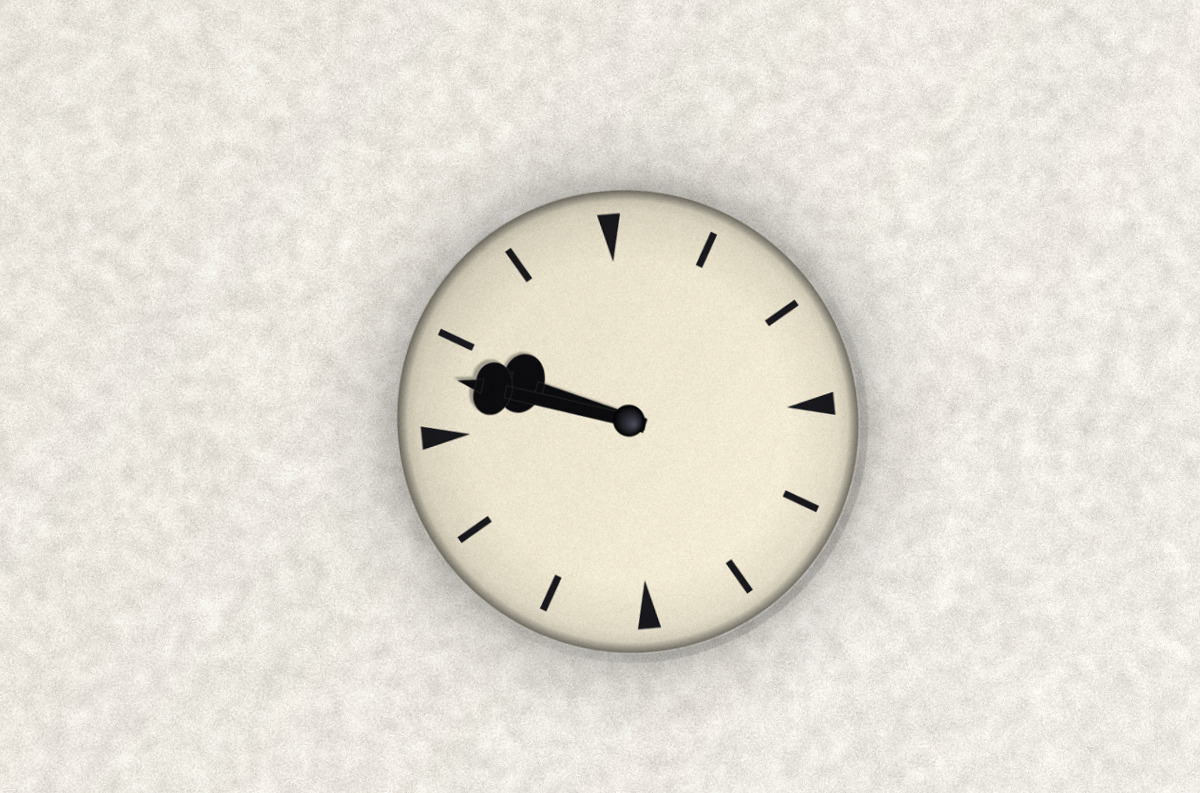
9:48
